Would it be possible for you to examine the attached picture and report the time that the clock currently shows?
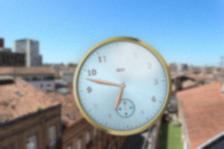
6:48
